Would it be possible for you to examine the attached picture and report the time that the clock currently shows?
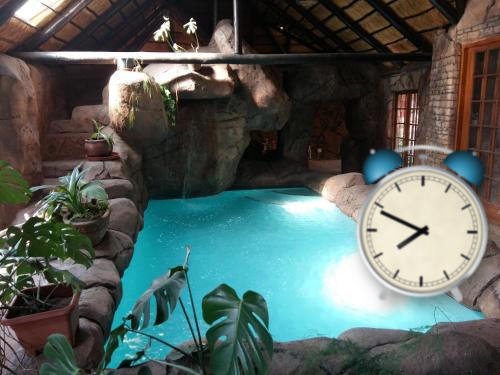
7:49
